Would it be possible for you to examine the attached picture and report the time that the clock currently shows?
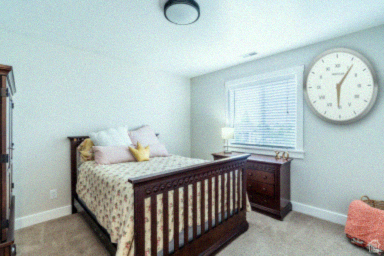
6:06
